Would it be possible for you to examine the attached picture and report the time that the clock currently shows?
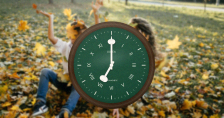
7:00
